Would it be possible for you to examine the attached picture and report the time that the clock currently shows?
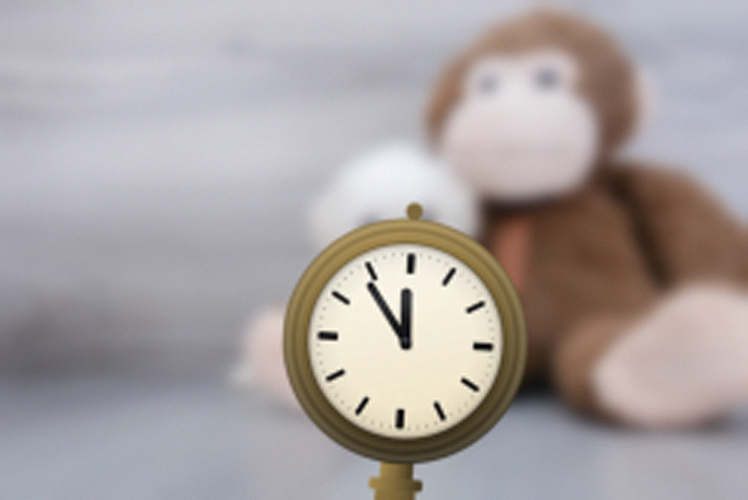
11:54
